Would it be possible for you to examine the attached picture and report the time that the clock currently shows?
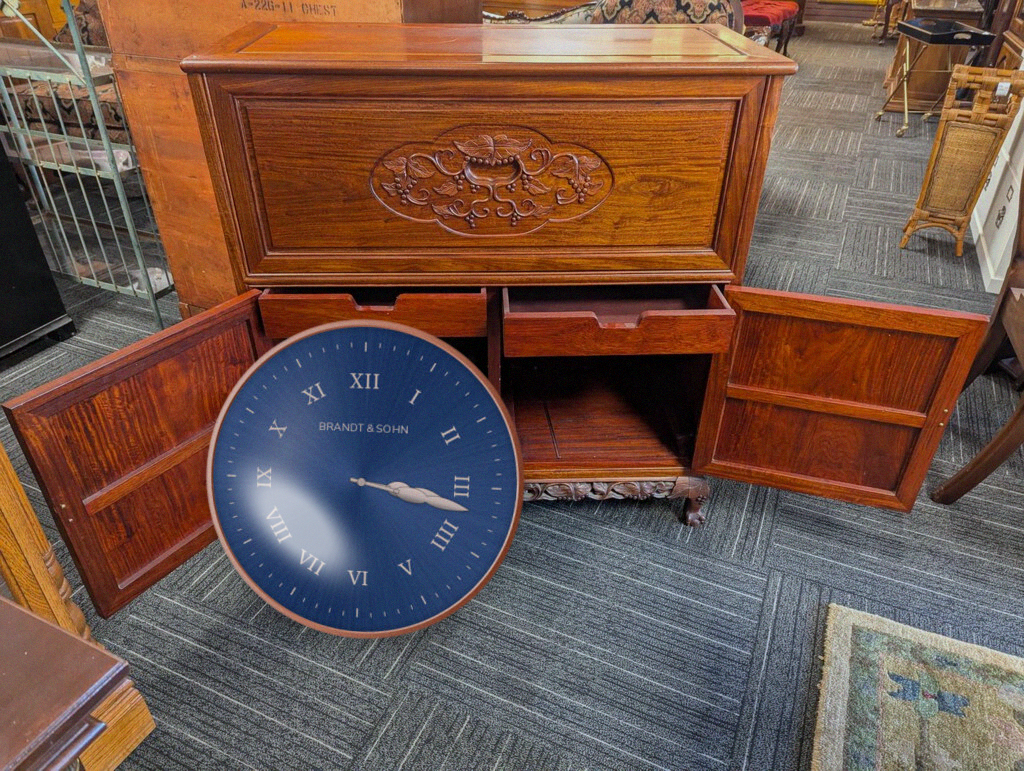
3:17
